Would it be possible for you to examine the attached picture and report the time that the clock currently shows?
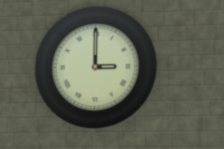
3:00
